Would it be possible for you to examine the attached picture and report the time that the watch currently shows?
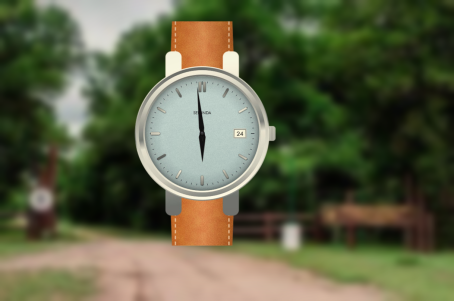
5:59
